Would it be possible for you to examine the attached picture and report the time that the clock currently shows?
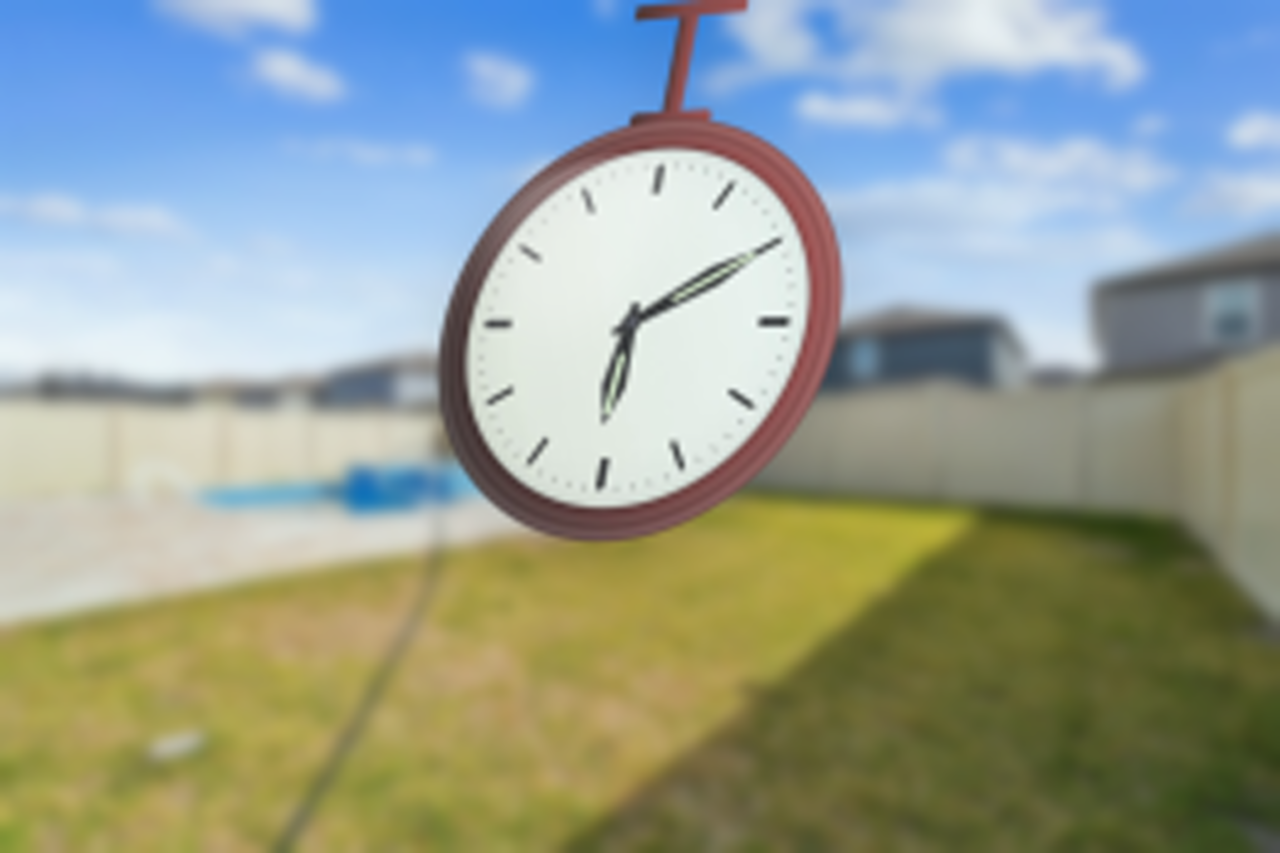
6:10
